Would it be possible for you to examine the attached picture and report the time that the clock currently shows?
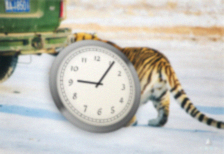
9:06
